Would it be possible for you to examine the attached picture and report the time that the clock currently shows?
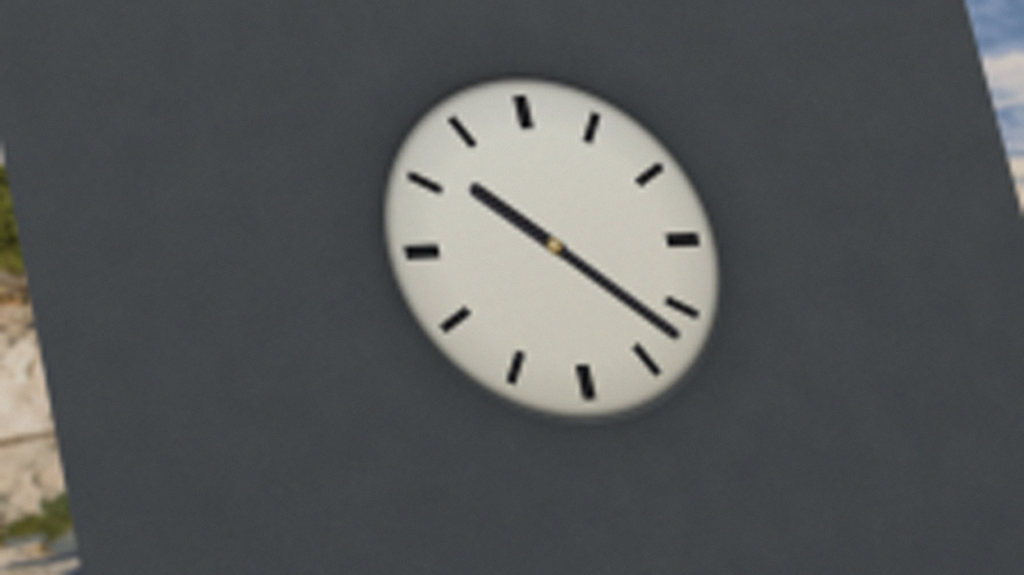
10:22
